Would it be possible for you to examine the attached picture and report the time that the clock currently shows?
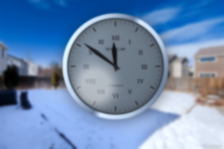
11:51
